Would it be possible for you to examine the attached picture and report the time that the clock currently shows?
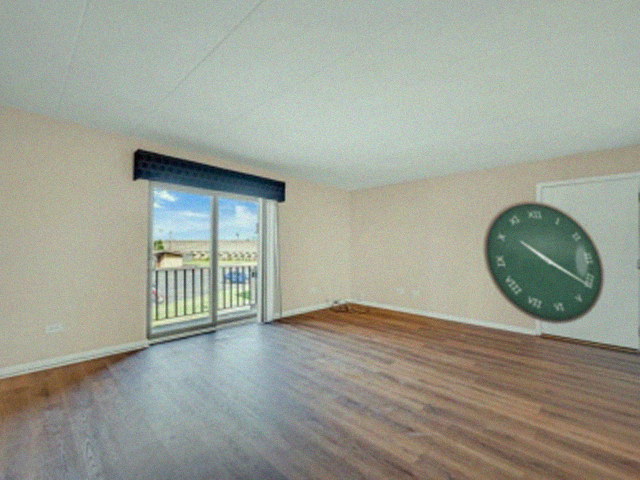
10:21
